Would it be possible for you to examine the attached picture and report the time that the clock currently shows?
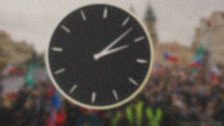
2:07
